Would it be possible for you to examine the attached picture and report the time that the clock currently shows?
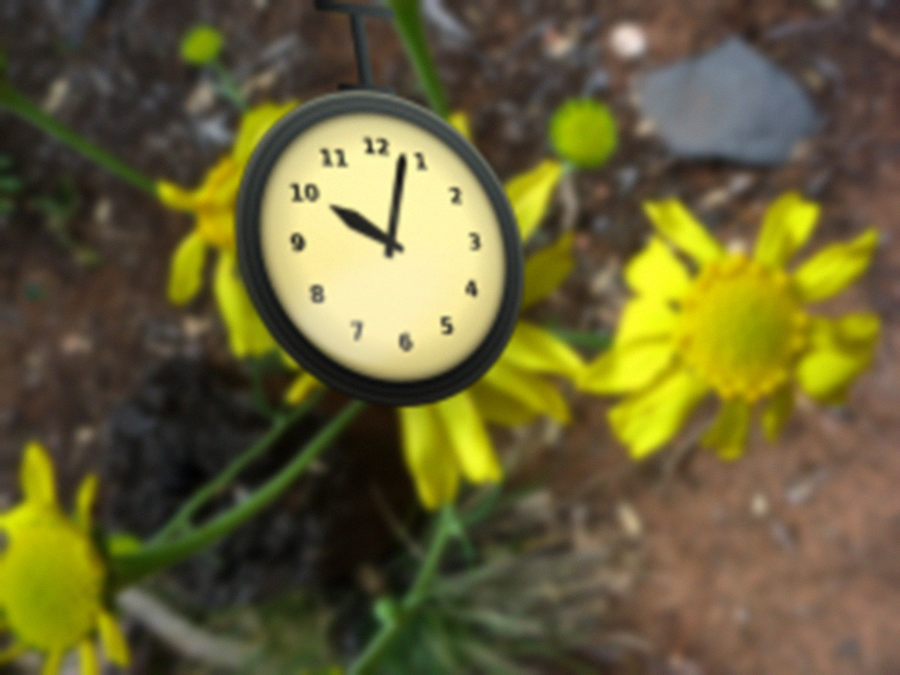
10:03
